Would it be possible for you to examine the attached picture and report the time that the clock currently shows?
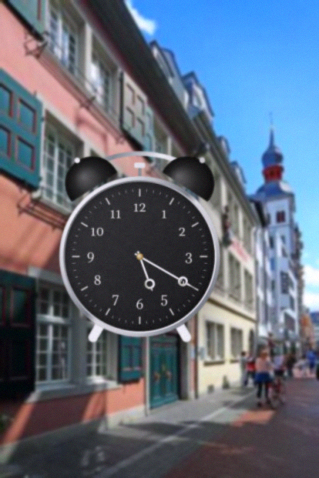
5:20
